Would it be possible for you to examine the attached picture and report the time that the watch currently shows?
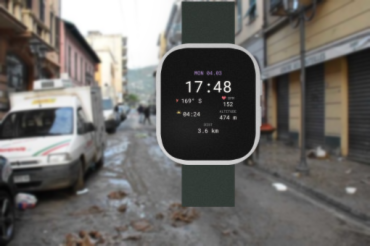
17:48
